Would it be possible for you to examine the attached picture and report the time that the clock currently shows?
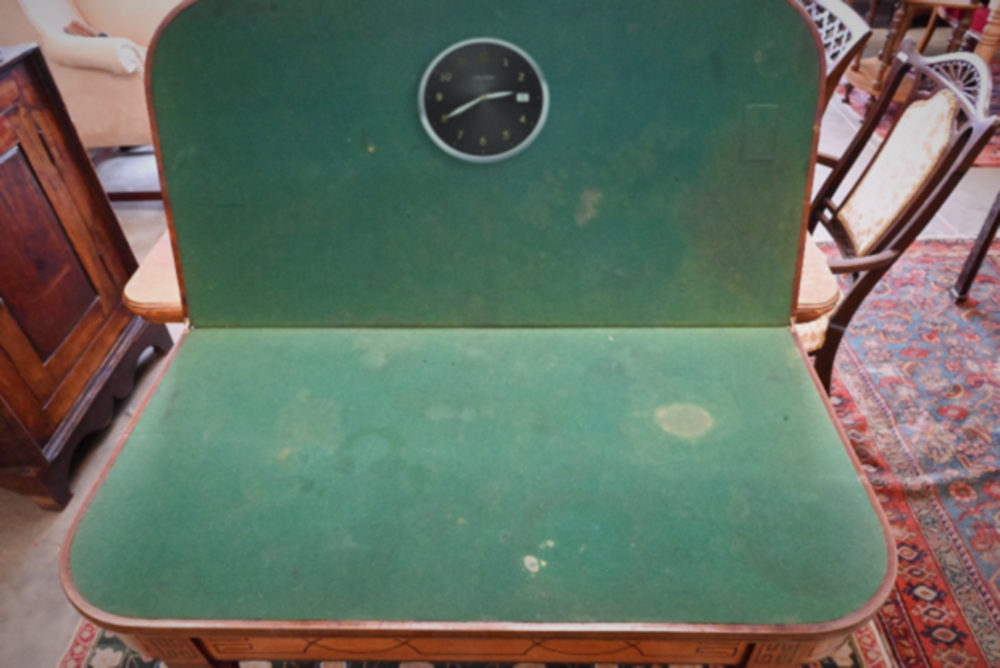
2:40
